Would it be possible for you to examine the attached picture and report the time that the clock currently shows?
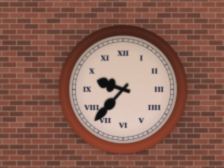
9:37
